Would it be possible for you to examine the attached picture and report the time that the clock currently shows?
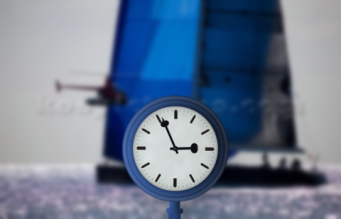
2:56
